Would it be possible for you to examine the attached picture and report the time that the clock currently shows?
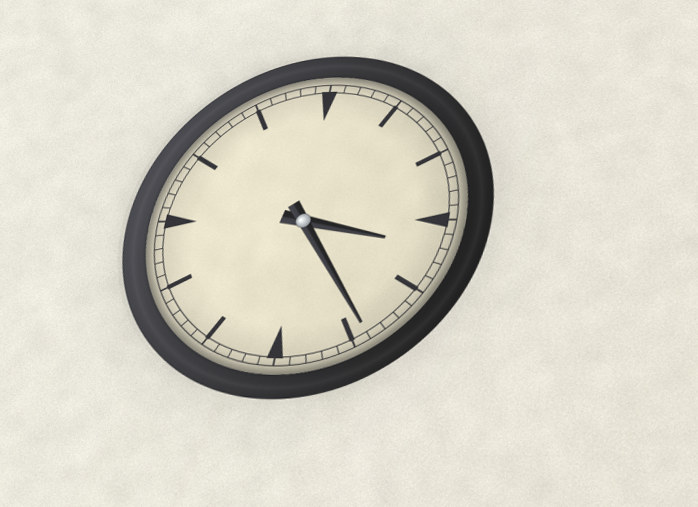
3:24
